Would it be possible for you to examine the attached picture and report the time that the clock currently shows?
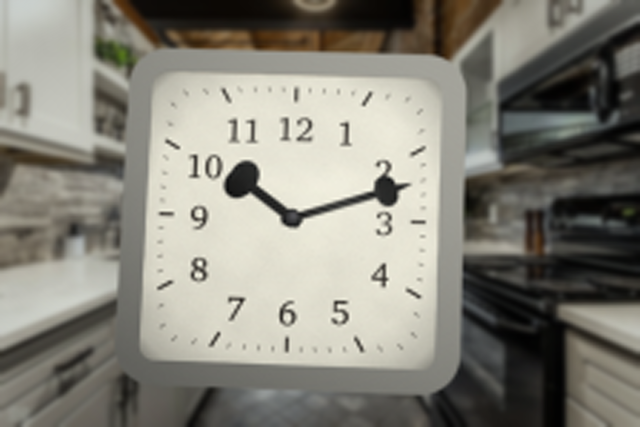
10:12
